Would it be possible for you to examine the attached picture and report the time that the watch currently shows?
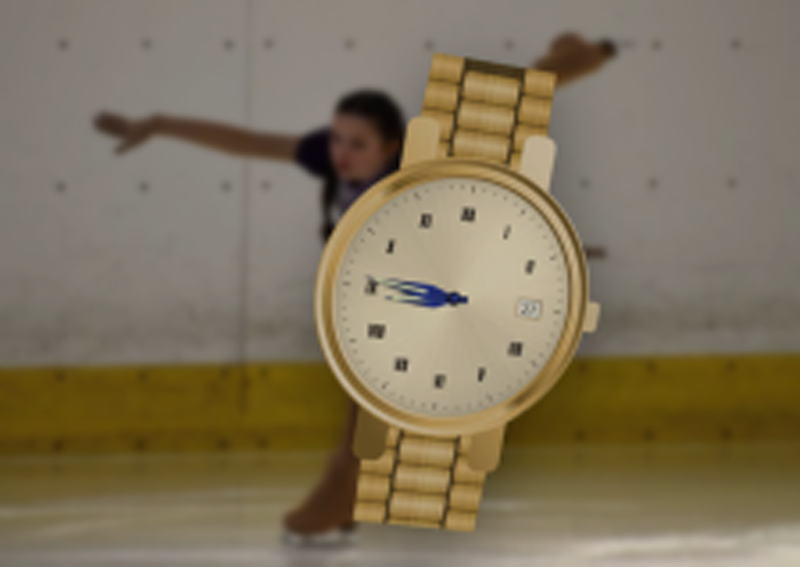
8:46
